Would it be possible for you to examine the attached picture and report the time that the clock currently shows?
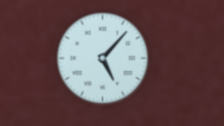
5:07
